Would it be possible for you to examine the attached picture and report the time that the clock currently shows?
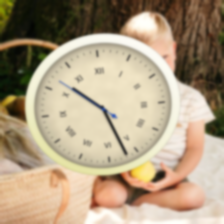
10:26:52
